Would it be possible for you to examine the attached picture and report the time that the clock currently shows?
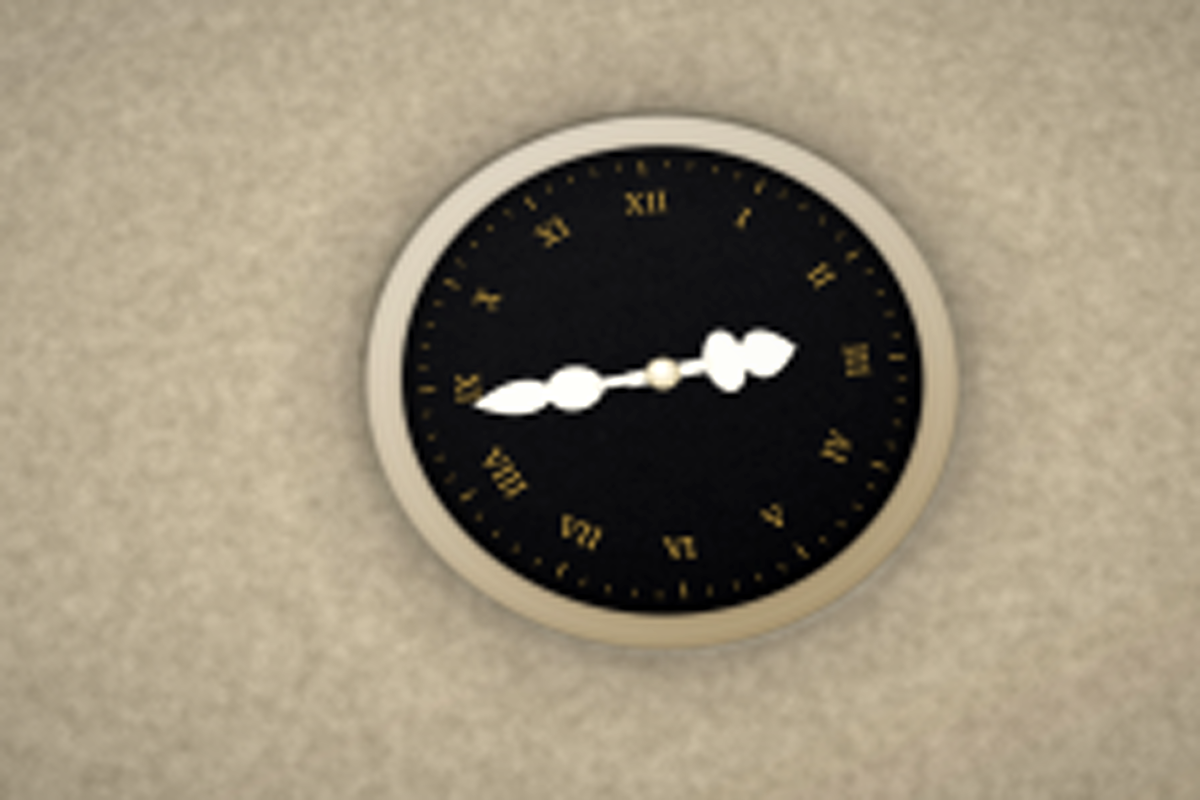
2:44
